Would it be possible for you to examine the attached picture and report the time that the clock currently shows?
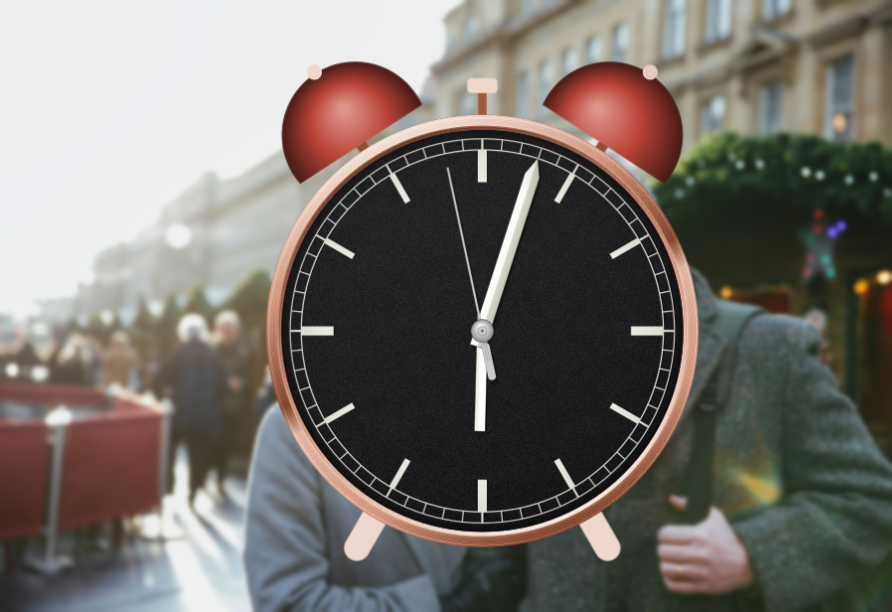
6:02:58
